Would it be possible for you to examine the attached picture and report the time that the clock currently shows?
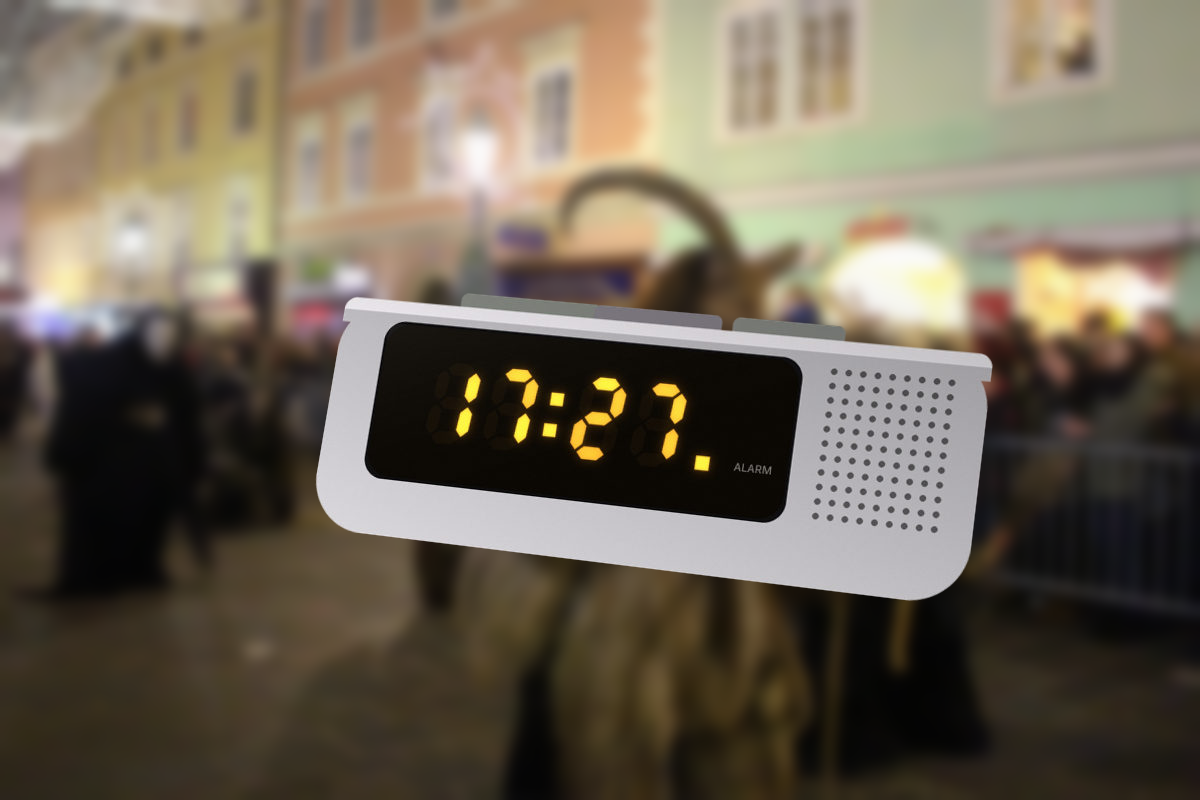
17:27
